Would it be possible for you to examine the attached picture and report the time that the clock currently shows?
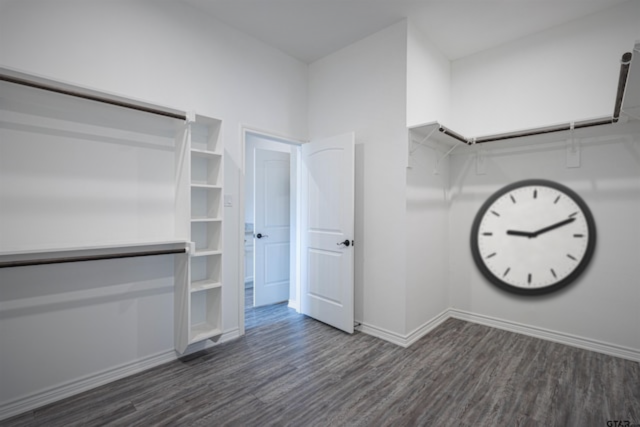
9:11
